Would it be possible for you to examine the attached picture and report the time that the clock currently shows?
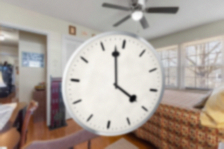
3:58
